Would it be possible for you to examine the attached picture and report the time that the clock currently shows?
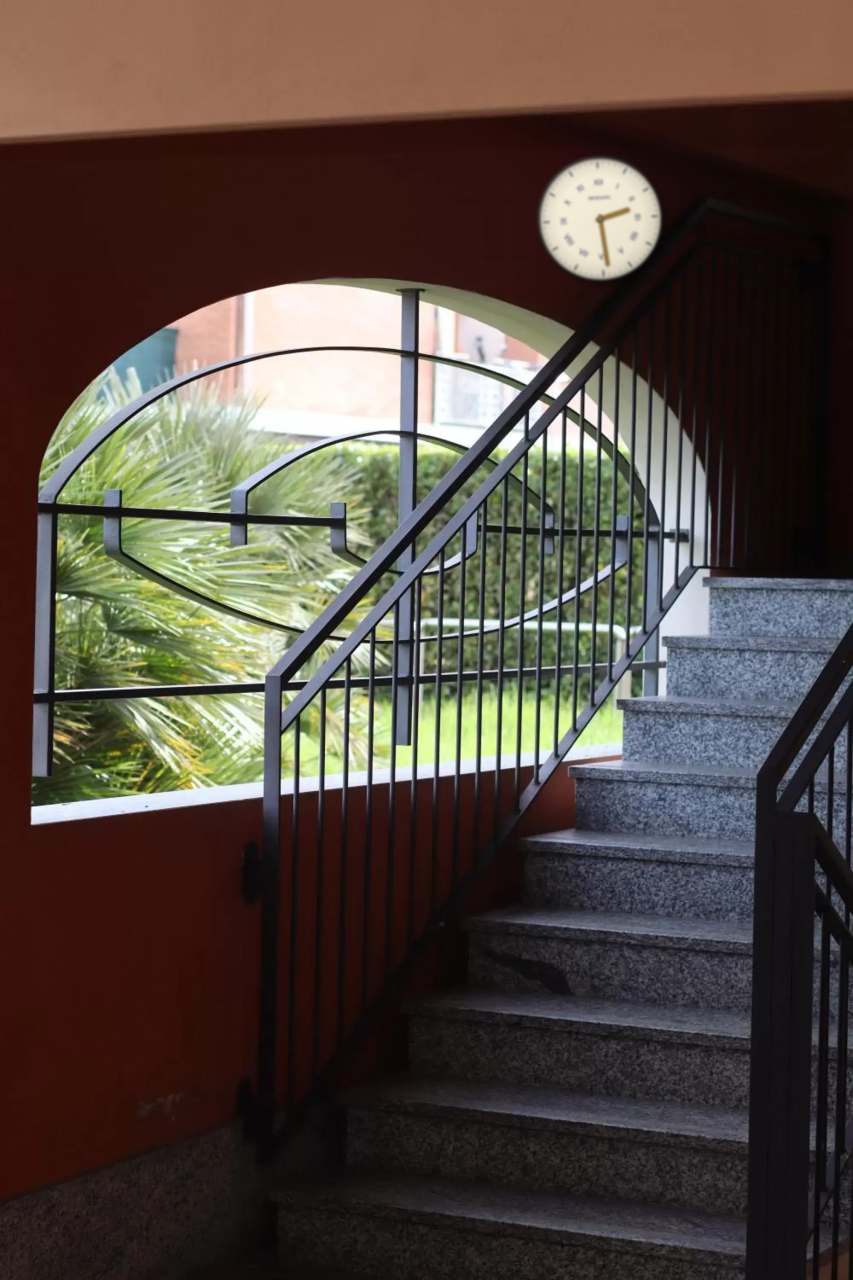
2:29
